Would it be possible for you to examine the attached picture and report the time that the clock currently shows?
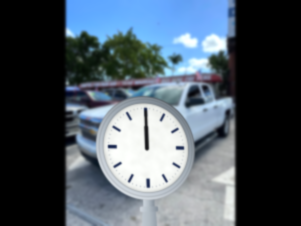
12:00
